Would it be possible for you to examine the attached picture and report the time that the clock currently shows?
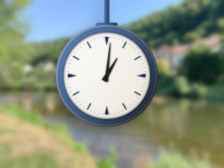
1:01
